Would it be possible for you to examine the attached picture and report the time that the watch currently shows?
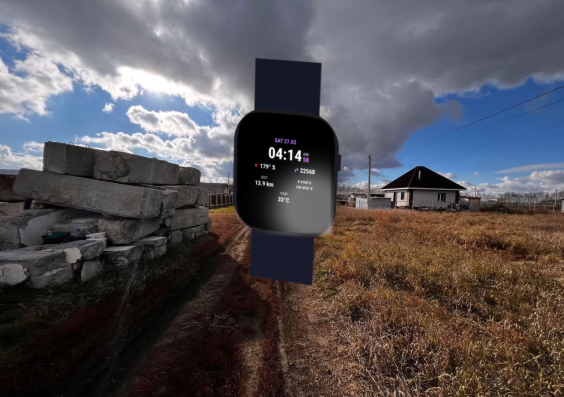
4:14
